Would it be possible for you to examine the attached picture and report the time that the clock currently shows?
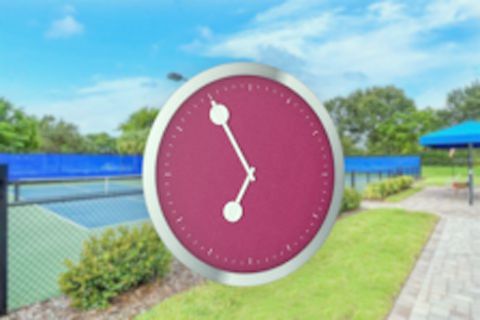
6:55
